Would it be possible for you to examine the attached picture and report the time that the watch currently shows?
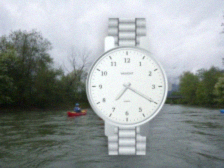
7:20
